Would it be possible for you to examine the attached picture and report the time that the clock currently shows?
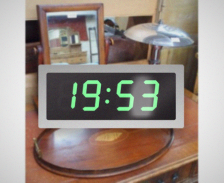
19:53
